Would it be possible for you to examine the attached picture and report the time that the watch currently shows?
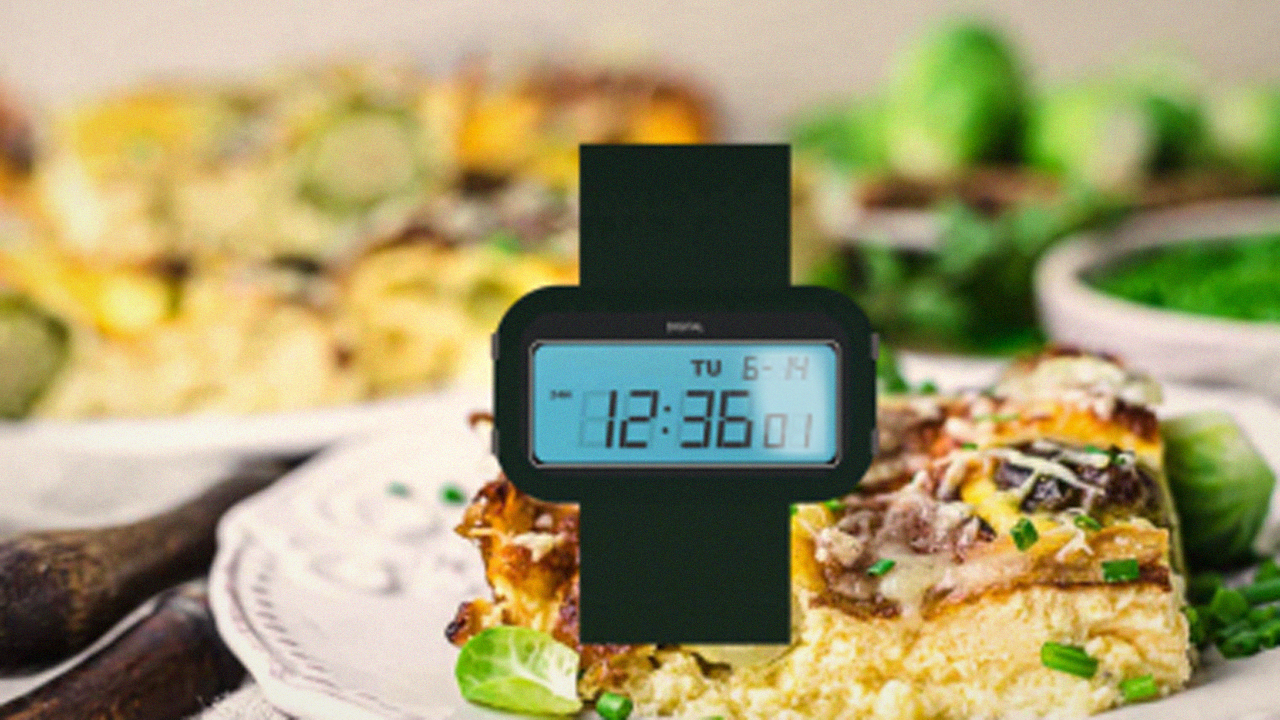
12:36:01
